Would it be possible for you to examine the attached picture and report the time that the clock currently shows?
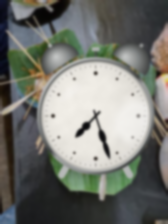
7:27
